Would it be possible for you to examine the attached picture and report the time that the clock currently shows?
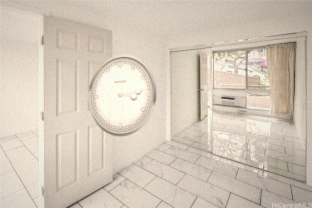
3:14
